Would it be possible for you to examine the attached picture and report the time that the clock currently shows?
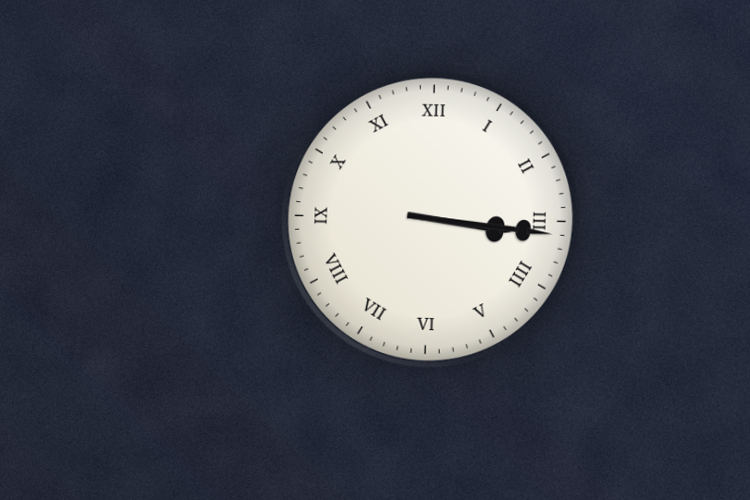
3:16
